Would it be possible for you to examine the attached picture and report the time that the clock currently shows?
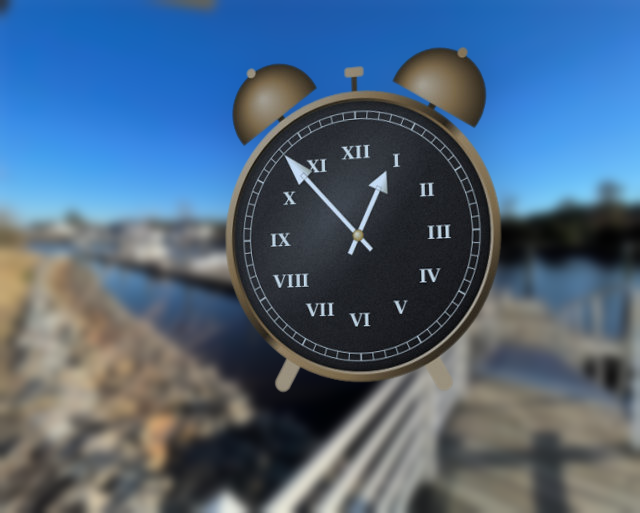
12:53
